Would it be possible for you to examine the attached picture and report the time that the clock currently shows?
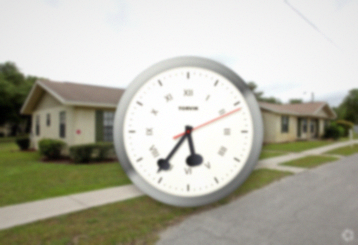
5:36:11
